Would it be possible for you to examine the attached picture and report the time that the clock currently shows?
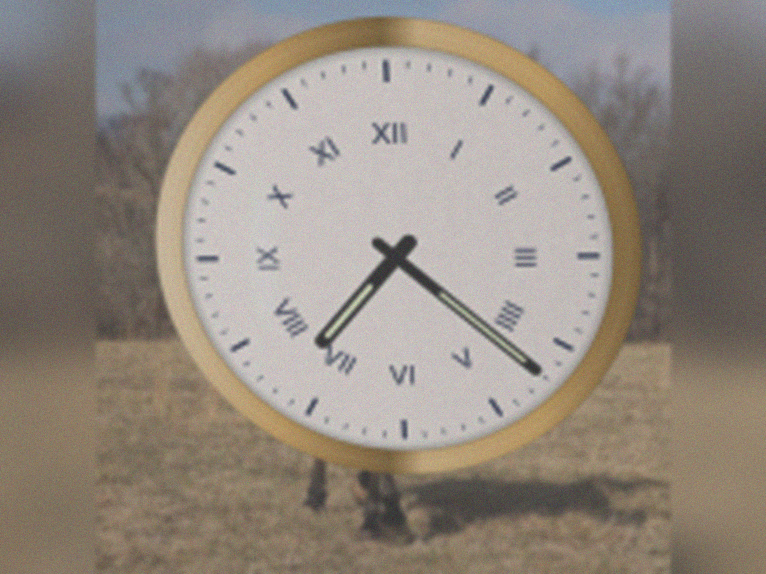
7:22
